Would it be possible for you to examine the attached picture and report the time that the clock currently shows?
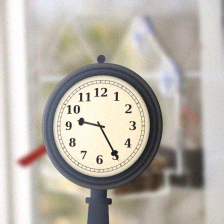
9:25
